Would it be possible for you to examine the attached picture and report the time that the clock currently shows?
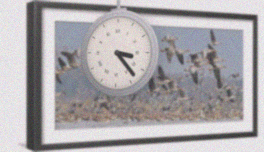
3:23
